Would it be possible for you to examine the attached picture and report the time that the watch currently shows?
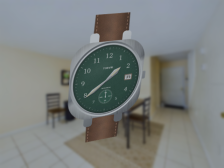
1:39
